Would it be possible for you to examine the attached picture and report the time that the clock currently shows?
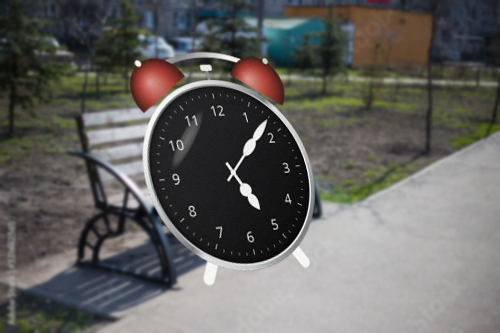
5:08
